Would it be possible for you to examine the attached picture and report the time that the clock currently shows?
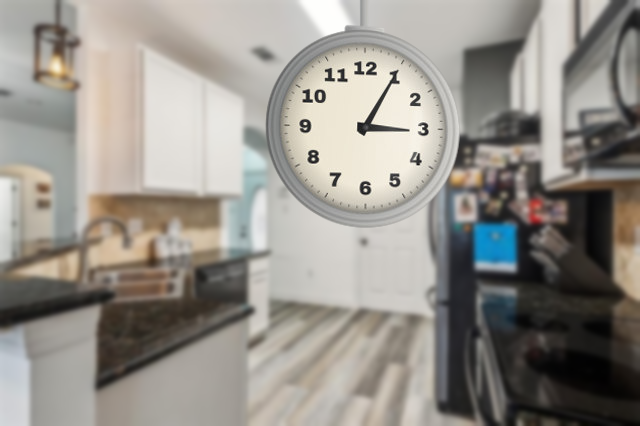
3:05
